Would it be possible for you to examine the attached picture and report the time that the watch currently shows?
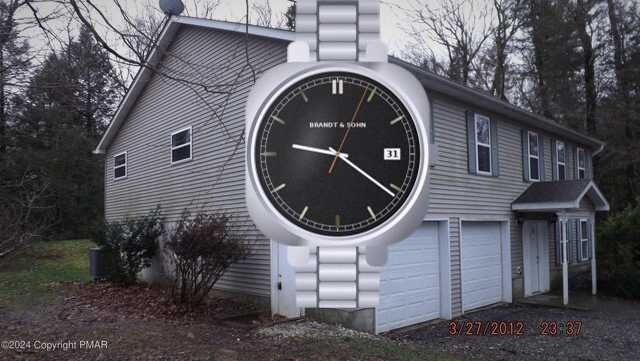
9:21:04
